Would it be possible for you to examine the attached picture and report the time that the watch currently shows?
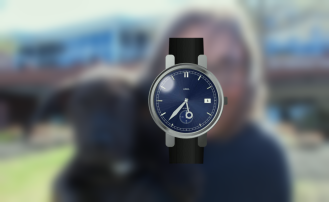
5:37
